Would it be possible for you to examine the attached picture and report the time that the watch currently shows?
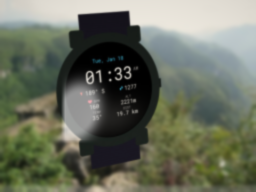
1:33
